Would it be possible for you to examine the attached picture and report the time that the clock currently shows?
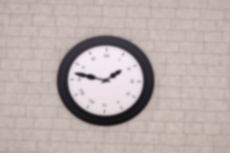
1:47
